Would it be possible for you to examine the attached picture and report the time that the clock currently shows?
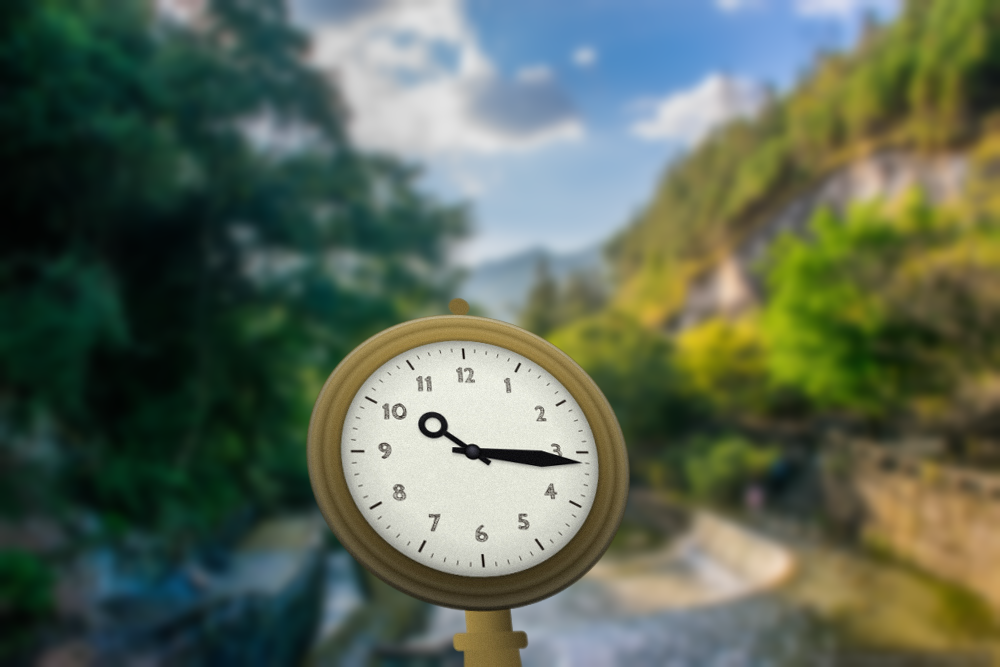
10:16
